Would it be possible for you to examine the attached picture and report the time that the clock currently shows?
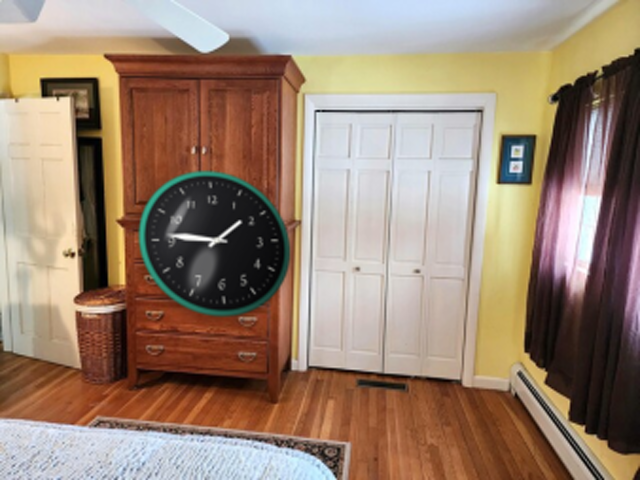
1:46
